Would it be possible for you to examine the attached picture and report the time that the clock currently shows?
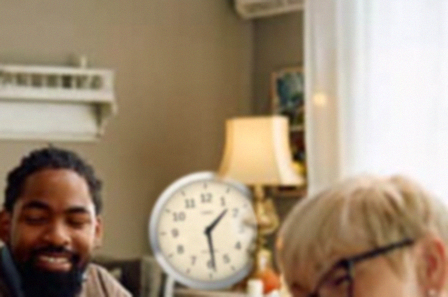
1:29
